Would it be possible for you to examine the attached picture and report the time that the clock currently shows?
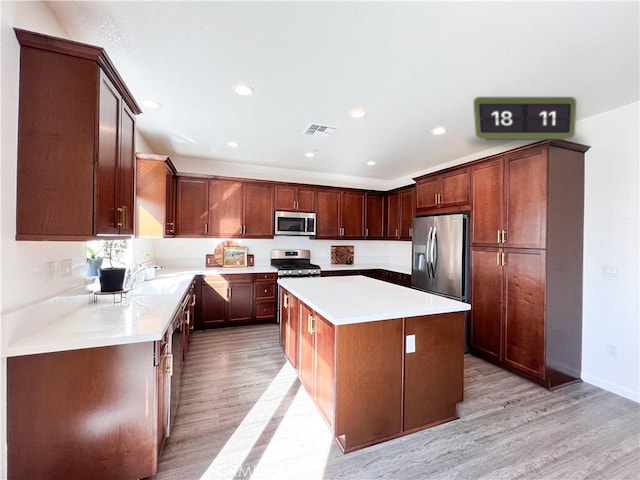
18:11
